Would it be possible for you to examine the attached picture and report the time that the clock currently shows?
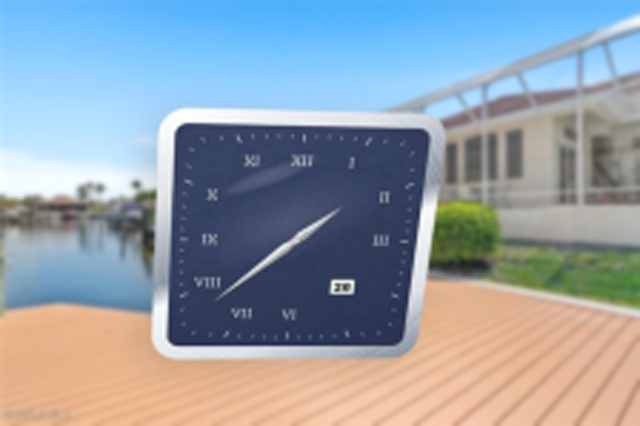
1:38
